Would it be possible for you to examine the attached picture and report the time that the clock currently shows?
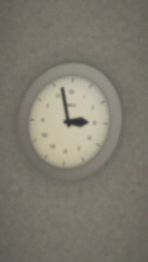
2:57
